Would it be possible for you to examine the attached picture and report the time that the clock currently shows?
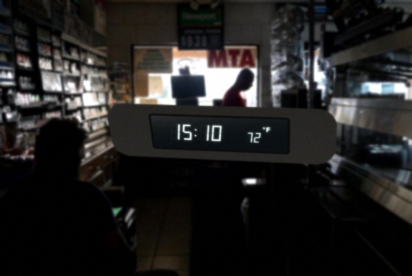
15:10
